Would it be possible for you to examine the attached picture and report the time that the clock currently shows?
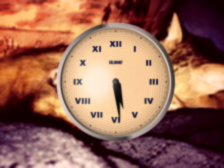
5:29
